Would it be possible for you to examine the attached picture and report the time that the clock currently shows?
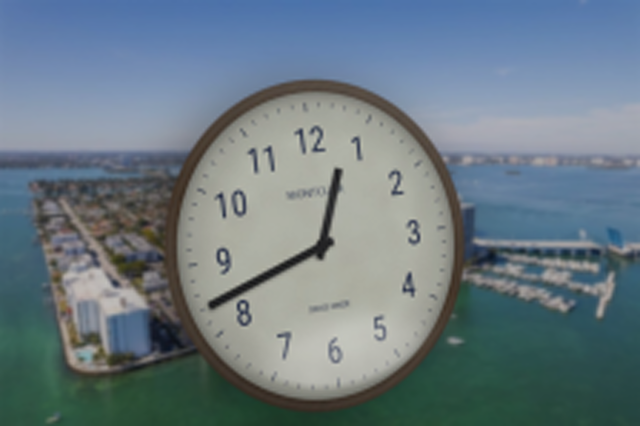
12:42
